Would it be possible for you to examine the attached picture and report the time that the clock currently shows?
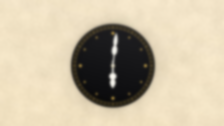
6:01
